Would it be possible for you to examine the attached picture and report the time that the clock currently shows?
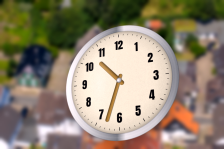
10:33
